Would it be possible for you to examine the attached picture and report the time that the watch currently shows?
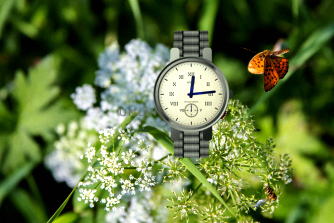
12:14
